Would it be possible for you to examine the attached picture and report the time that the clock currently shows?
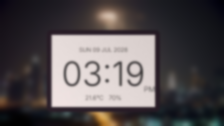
3:19
